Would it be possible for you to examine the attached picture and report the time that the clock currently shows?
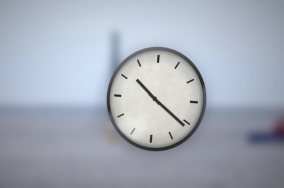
10:21
